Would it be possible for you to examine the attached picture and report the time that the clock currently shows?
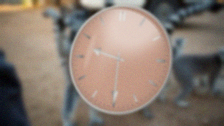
9:30
